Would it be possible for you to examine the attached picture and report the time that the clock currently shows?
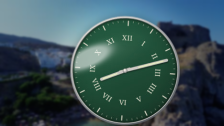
8:12
